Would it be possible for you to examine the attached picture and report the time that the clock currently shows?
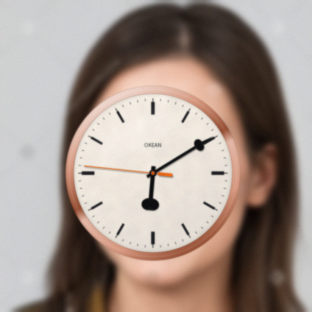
6:09:46
